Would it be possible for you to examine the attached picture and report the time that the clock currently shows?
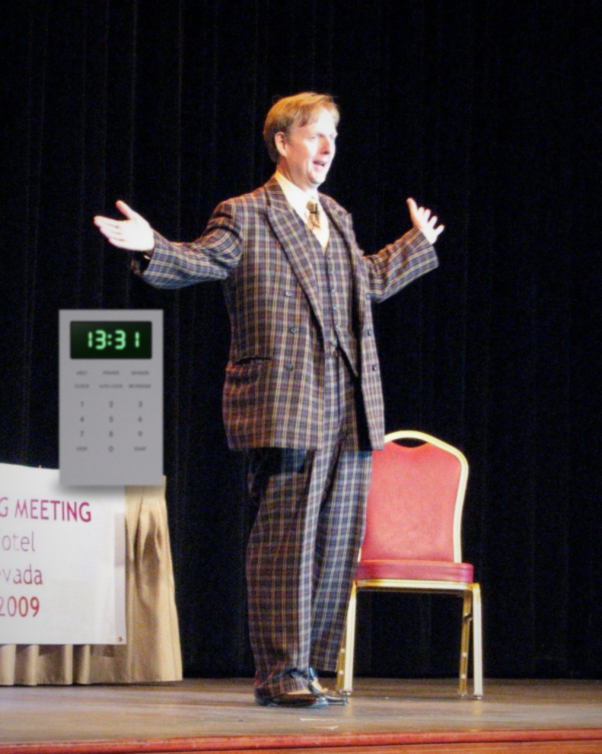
13:31
